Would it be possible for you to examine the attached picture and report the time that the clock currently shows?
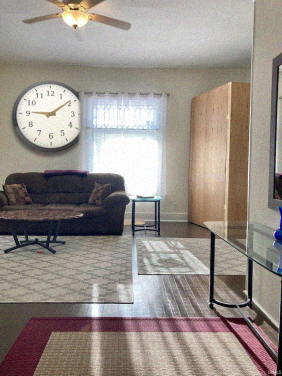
9:09
